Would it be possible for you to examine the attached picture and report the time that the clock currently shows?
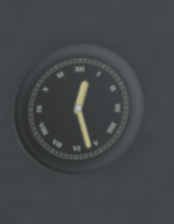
12:27
